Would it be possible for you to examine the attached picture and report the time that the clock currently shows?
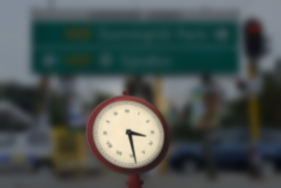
3:29
